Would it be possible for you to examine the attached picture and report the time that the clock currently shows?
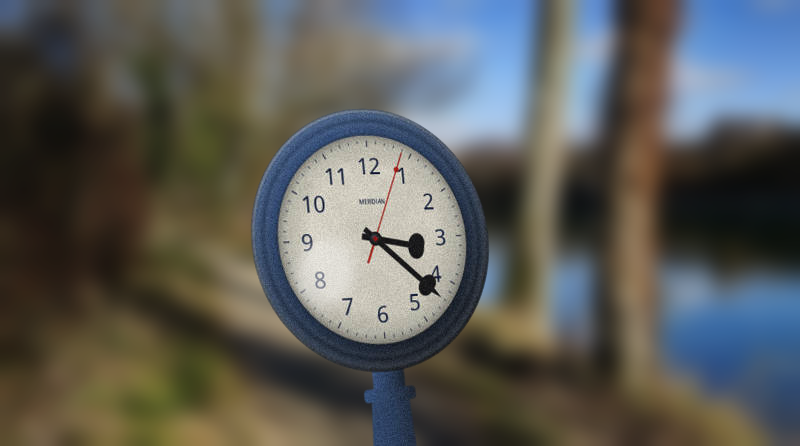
3:22:04
